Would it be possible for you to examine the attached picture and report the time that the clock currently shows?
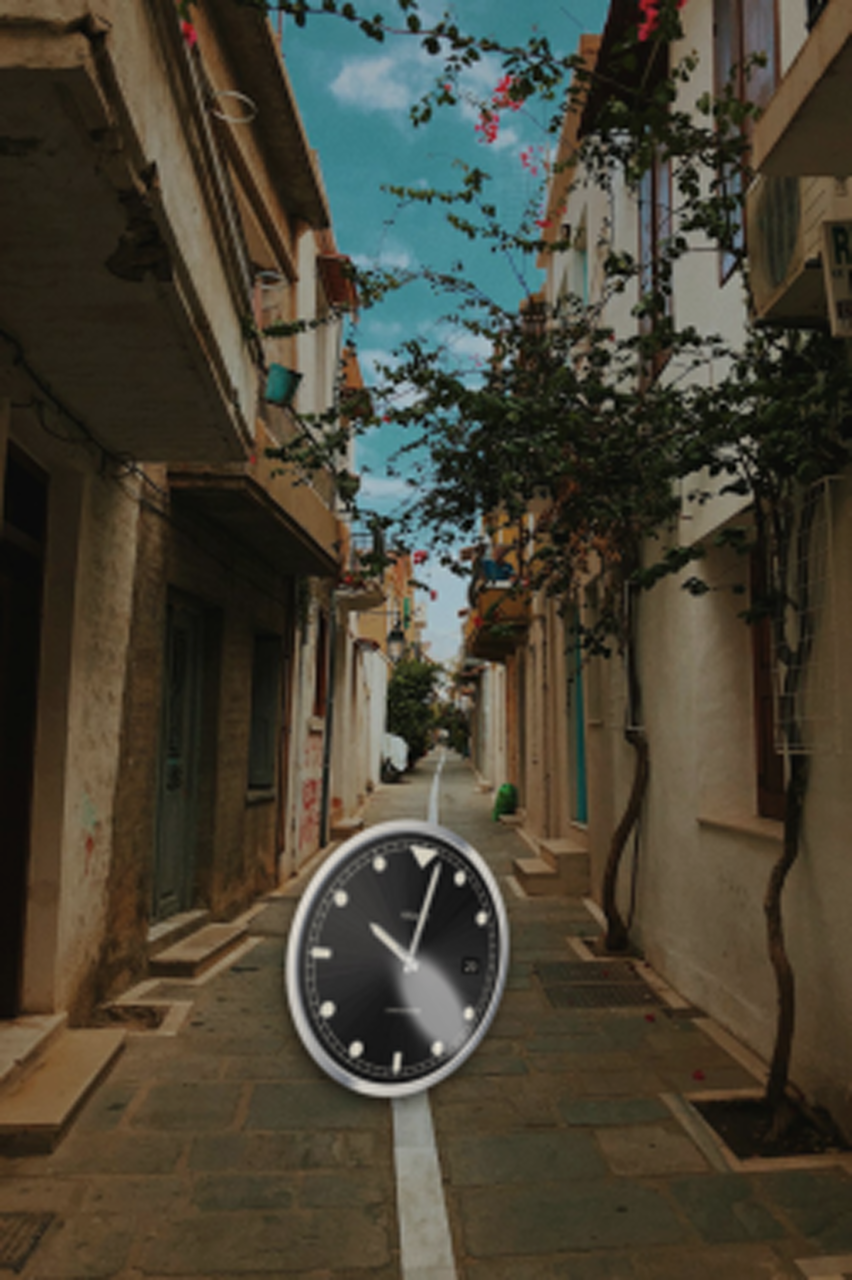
10:02
